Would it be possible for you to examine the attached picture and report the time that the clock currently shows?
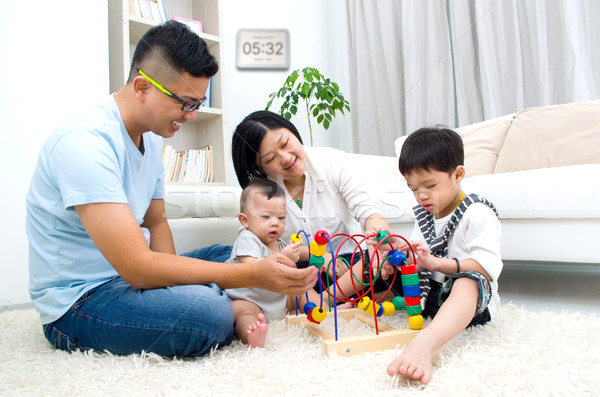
5:32
